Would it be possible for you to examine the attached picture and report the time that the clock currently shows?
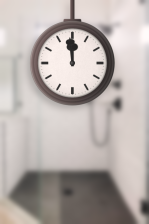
11:59
